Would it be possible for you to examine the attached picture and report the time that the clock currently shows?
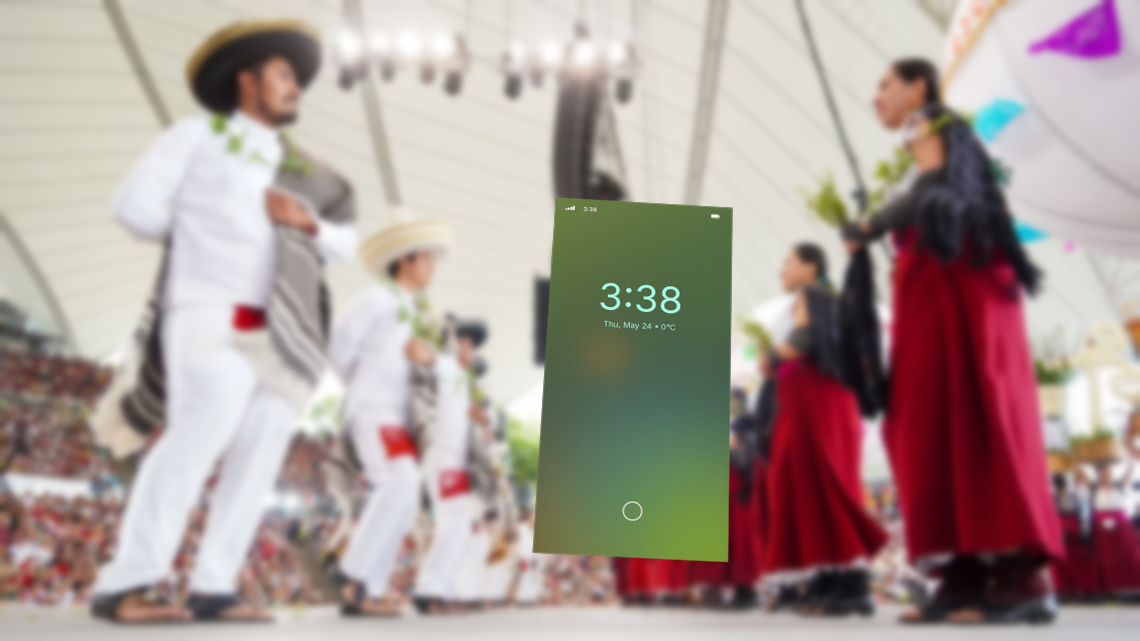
3:38
